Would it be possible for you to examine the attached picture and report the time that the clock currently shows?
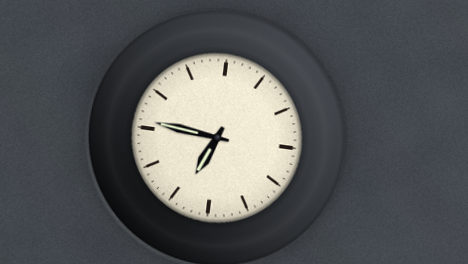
6:46
